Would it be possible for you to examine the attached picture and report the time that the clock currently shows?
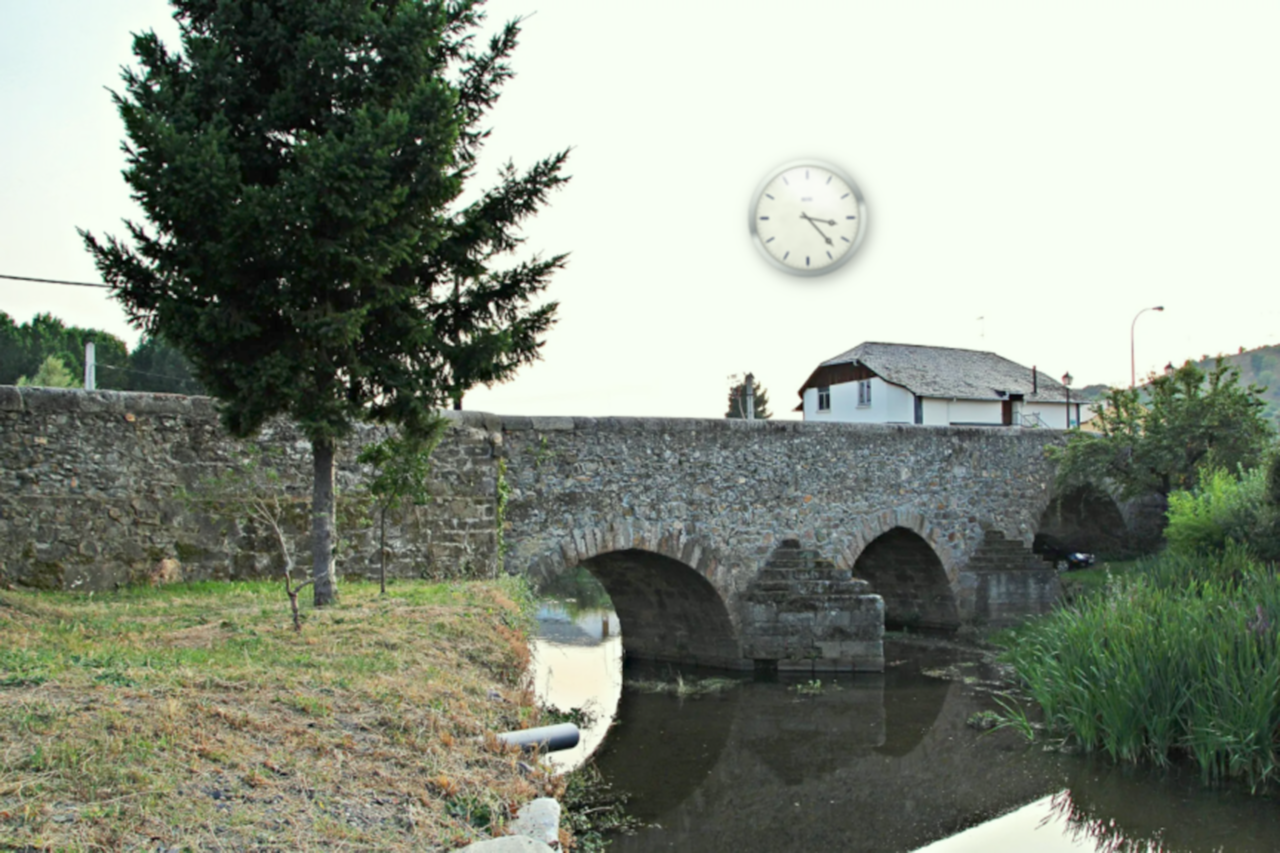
3:23
